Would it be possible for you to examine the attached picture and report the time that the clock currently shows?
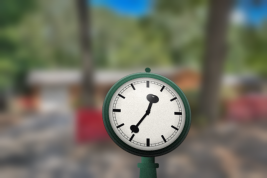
12:36
